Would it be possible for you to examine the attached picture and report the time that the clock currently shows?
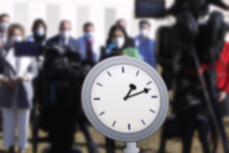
1:12
